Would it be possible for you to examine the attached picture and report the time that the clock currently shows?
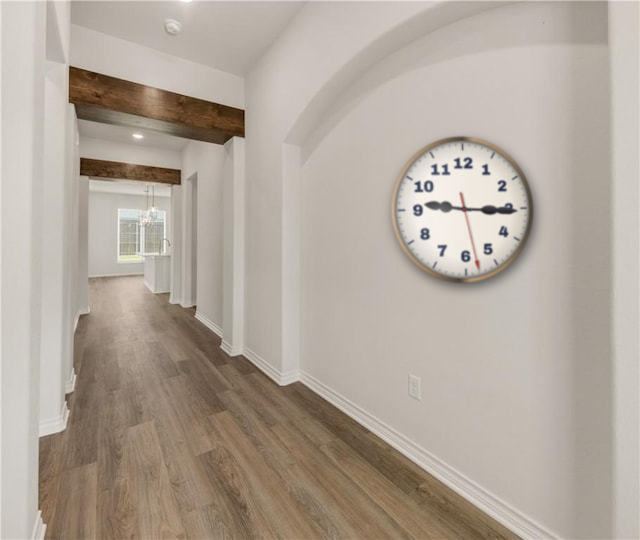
9:15:28
